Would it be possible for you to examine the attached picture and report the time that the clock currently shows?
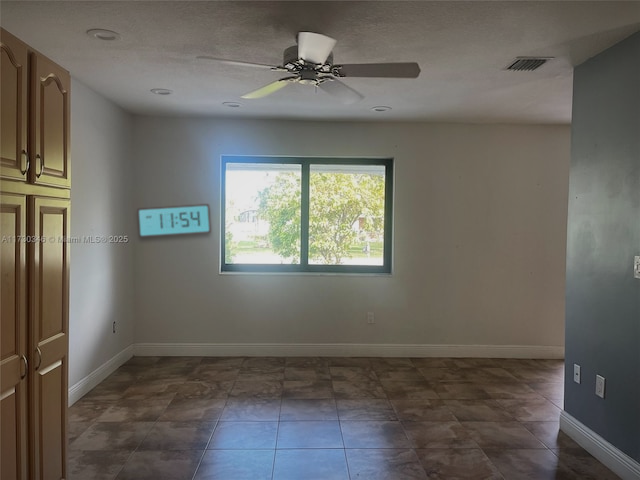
11:54
